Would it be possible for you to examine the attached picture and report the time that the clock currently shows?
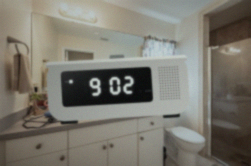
9:02
